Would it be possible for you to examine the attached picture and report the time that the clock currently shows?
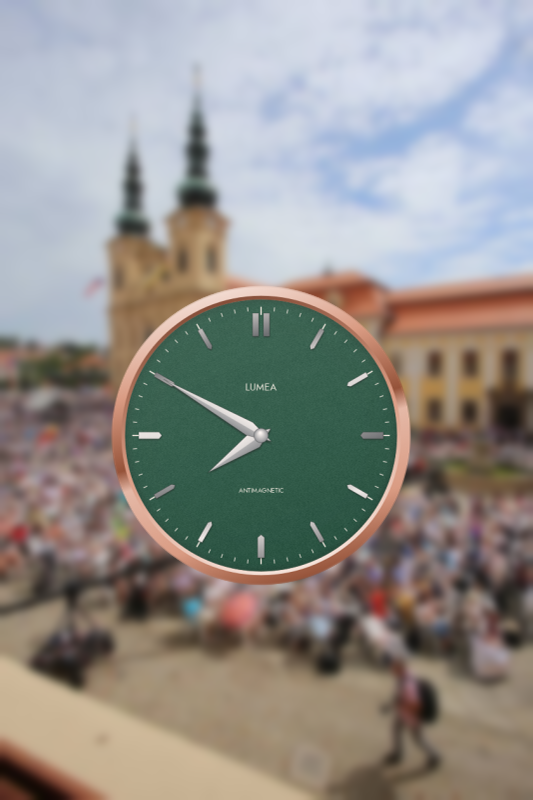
7:50
